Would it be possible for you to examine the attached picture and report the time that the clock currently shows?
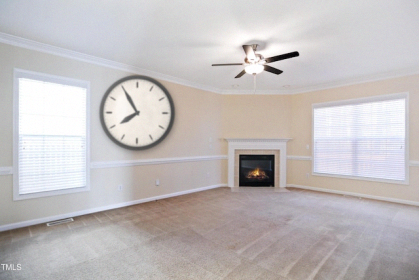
7:55
